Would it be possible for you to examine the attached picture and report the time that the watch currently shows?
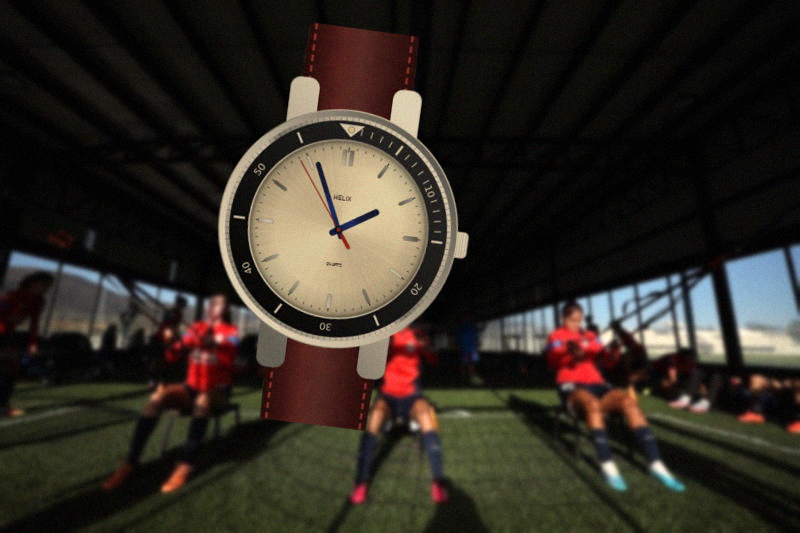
1:55:54
